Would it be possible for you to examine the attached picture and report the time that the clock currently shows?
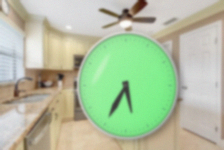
5:35
